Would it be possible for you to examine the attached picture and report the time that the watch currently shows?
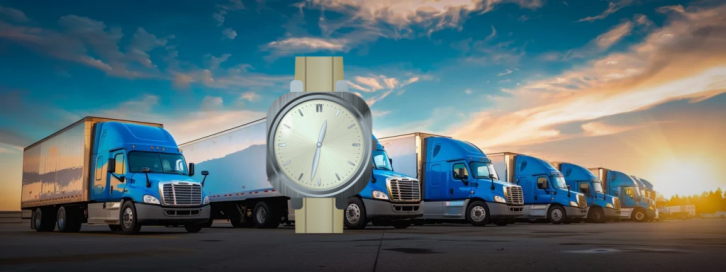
12:32
